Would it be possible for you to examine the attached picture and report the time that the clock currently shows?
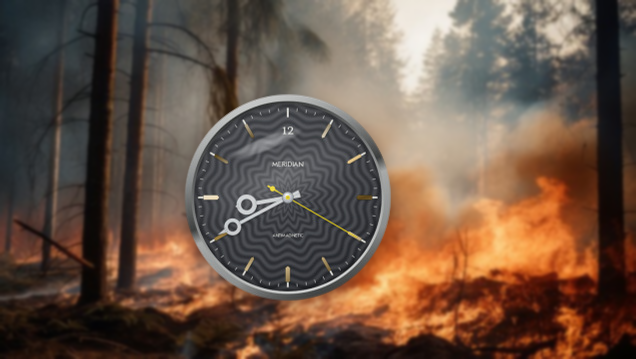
8:40:20
